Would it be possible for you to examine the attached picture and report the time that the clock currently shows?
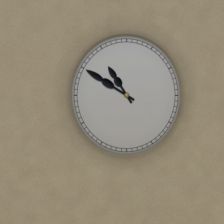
10:50
